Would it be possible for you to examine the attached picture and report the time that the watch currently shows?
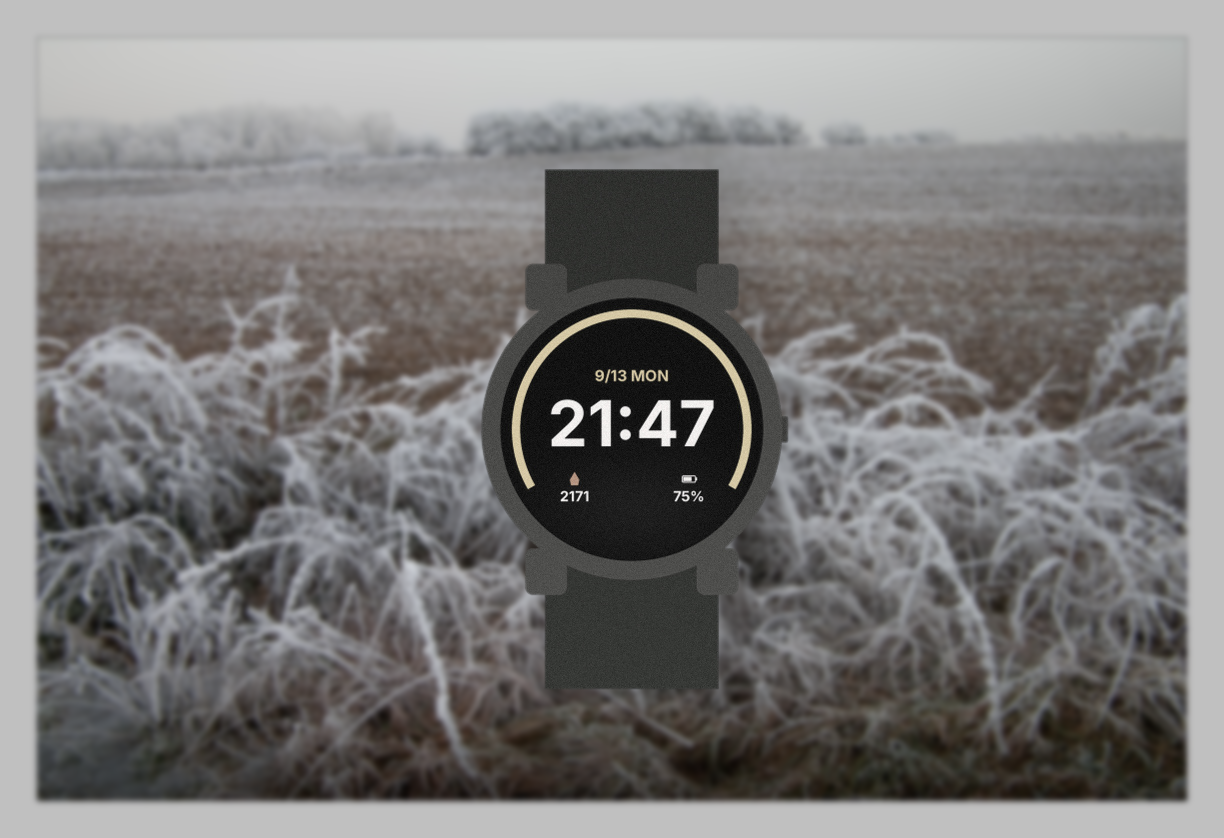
21:47
